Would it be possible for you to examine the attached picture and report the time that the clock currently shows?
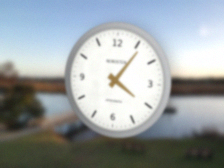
4:06
